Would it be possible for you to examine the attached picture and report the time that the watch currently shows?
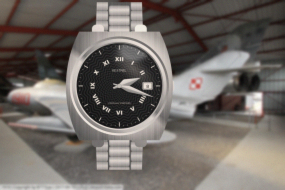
2:18
